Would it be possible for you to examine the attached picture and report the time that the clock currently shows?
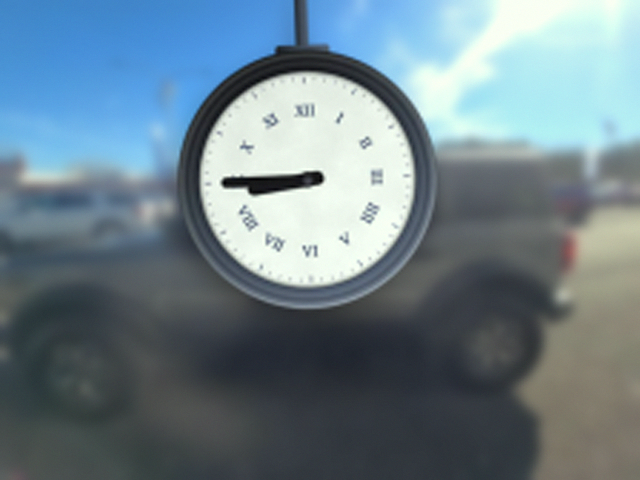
8:45
